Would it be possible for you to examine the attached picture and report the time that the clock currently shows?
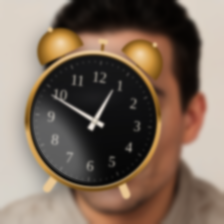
12:49
